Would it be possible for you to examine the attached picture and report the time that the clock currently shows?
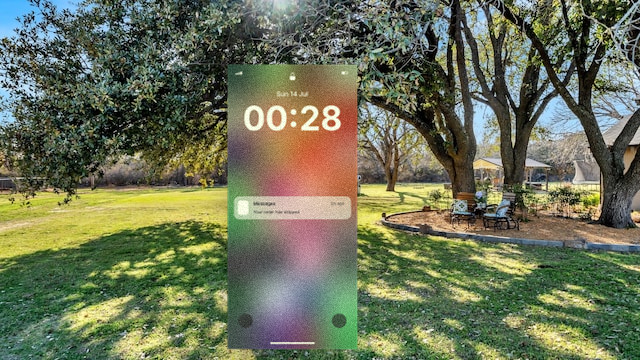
0:28
